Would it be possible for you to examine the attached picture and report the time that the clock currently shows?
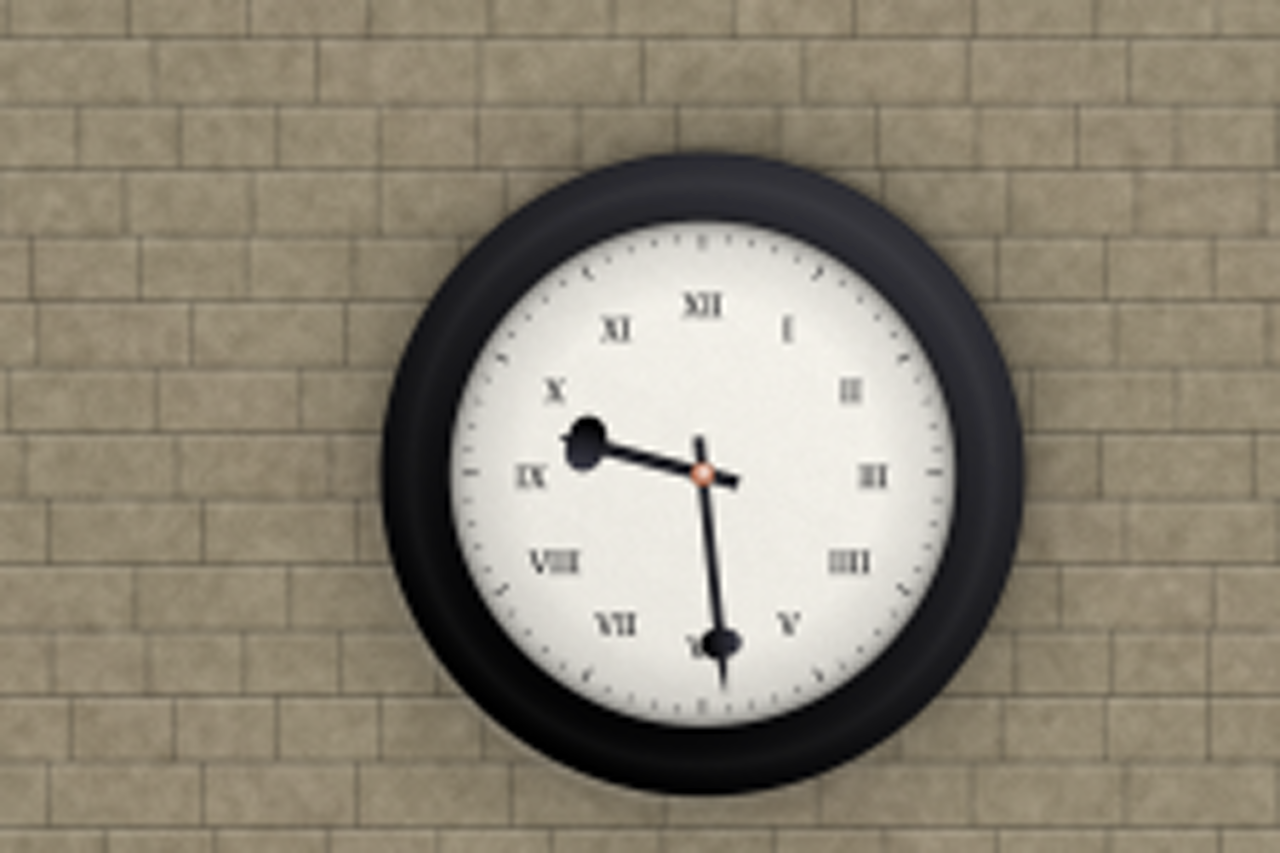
9:29
